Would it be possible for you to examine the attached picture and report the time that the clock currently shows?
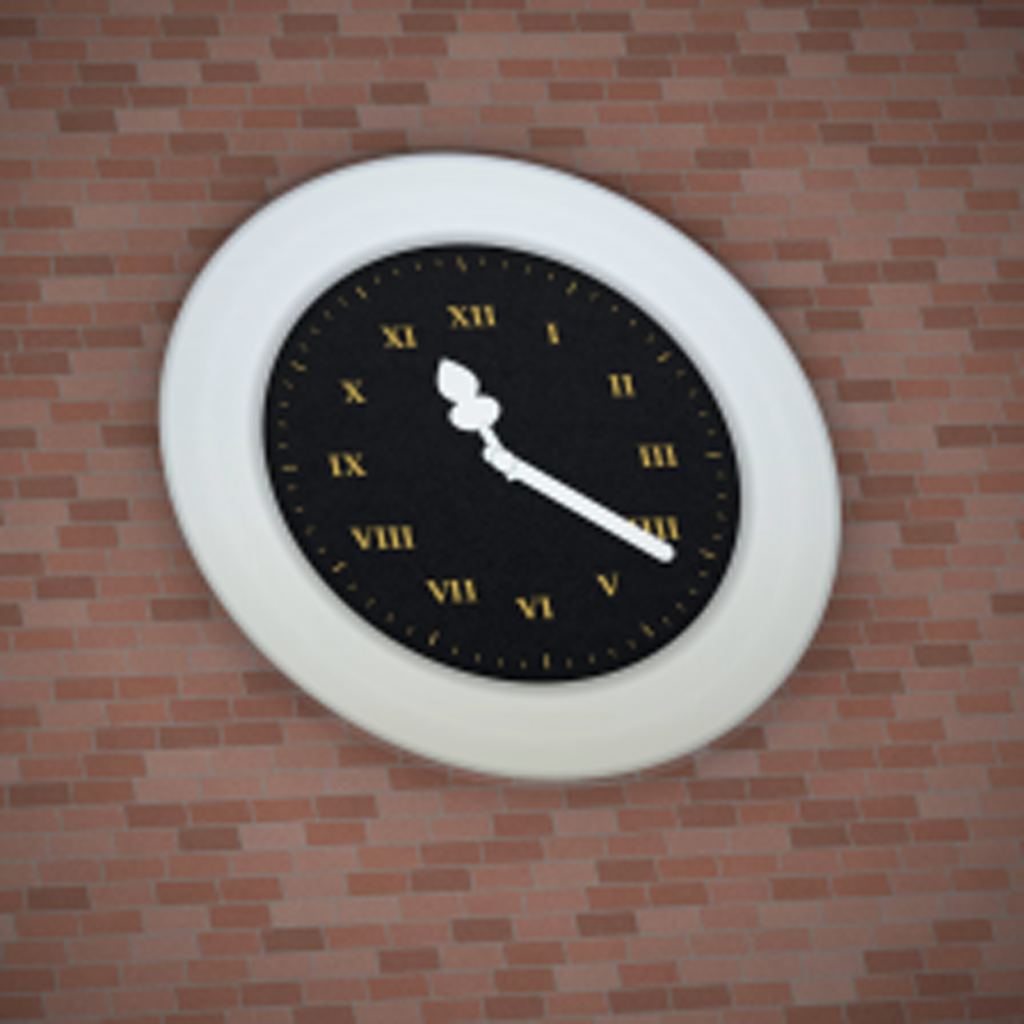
11:21
